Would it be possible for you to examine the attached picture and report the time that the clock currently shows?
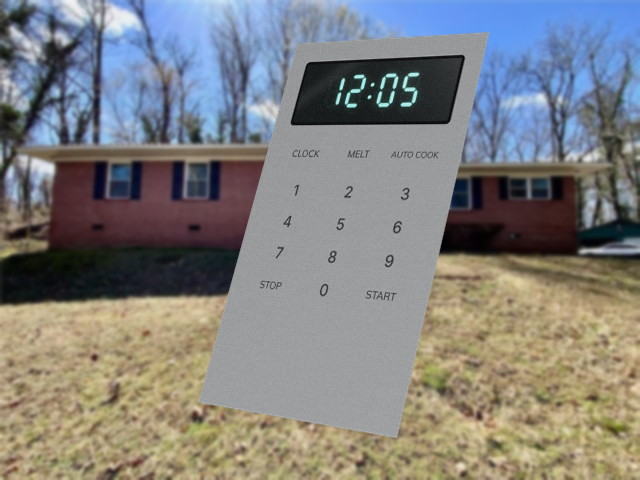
12:05
